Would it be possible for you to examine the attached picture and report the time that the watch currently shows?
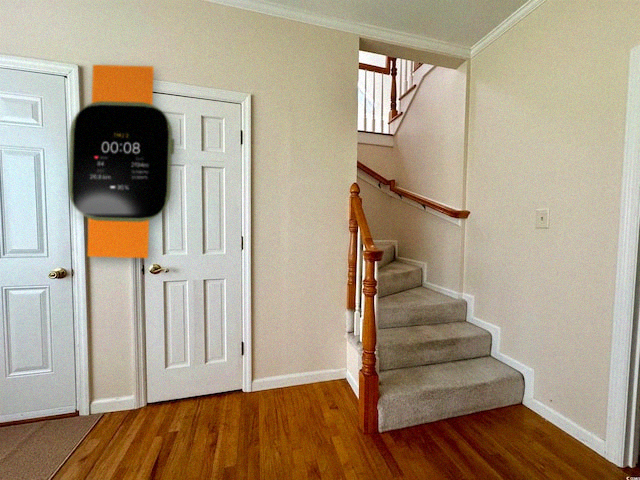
0:08
